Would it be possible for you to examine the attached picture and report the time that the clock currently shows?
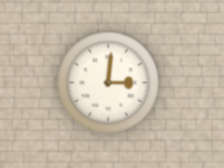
3:01
